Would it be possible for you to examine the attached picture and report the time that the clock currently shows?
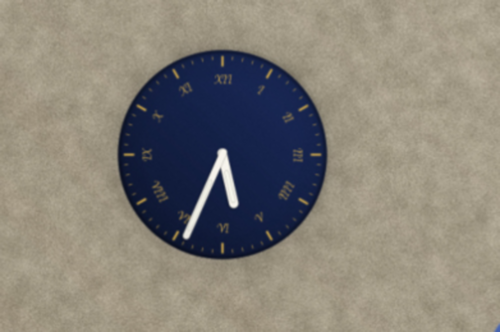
5:34
